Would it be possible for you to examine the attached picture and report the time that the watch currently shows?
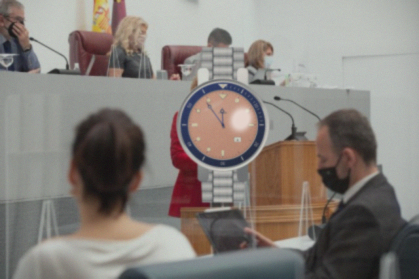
11:54
